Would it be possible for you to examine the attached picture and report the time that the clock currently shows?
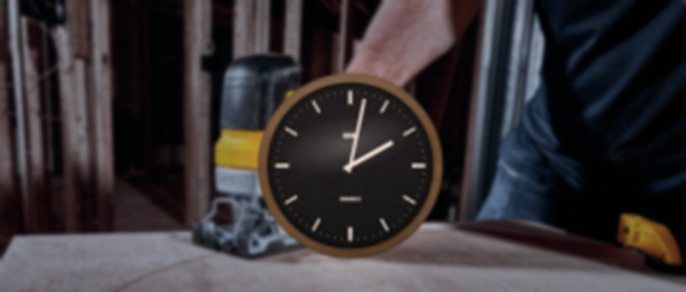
2:02
